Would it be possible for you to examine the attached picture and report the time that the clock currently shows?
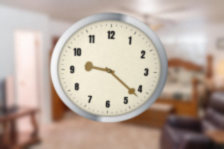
9:22
